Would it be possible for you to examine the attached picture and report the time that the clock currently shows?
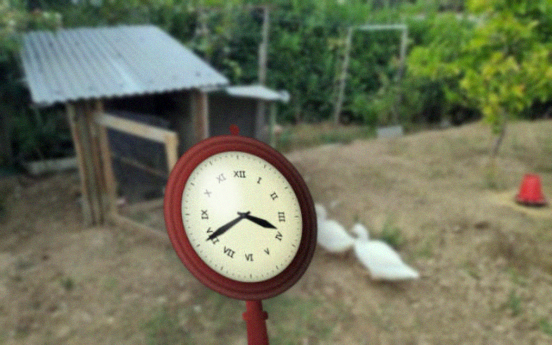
3:40
